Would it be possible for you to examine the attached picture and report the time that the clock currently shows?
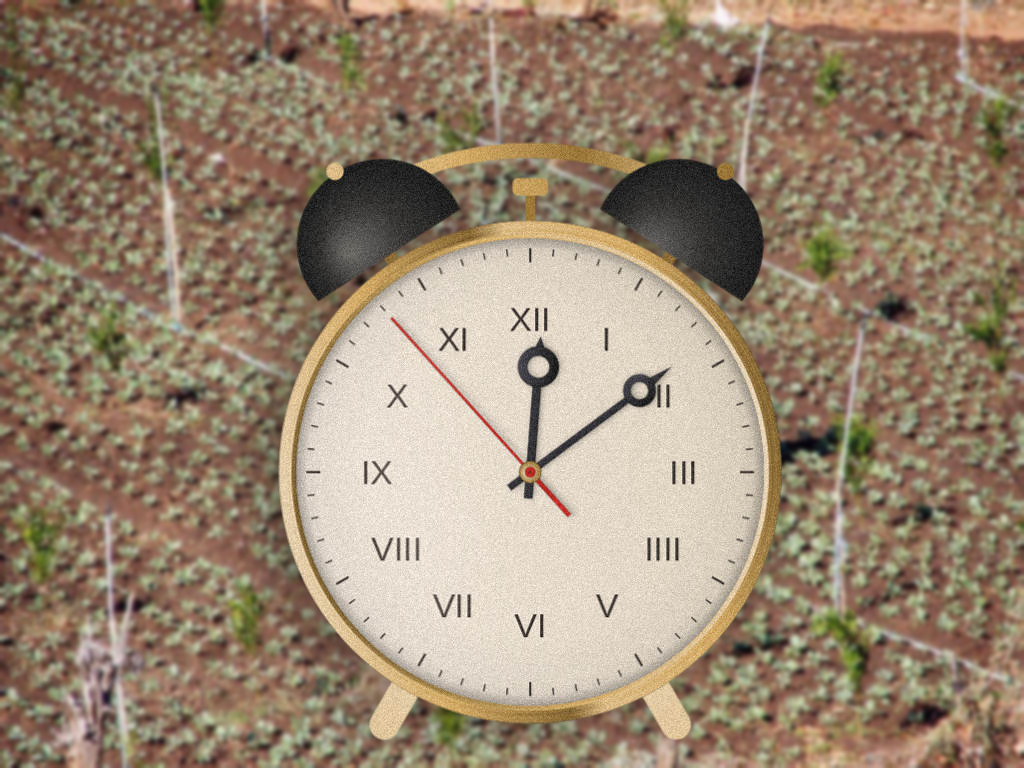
12:08:53
